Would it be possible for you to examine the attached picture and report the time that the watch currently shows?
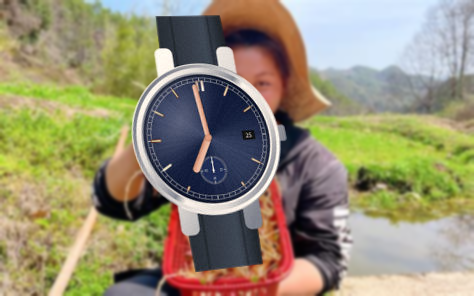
6:59
